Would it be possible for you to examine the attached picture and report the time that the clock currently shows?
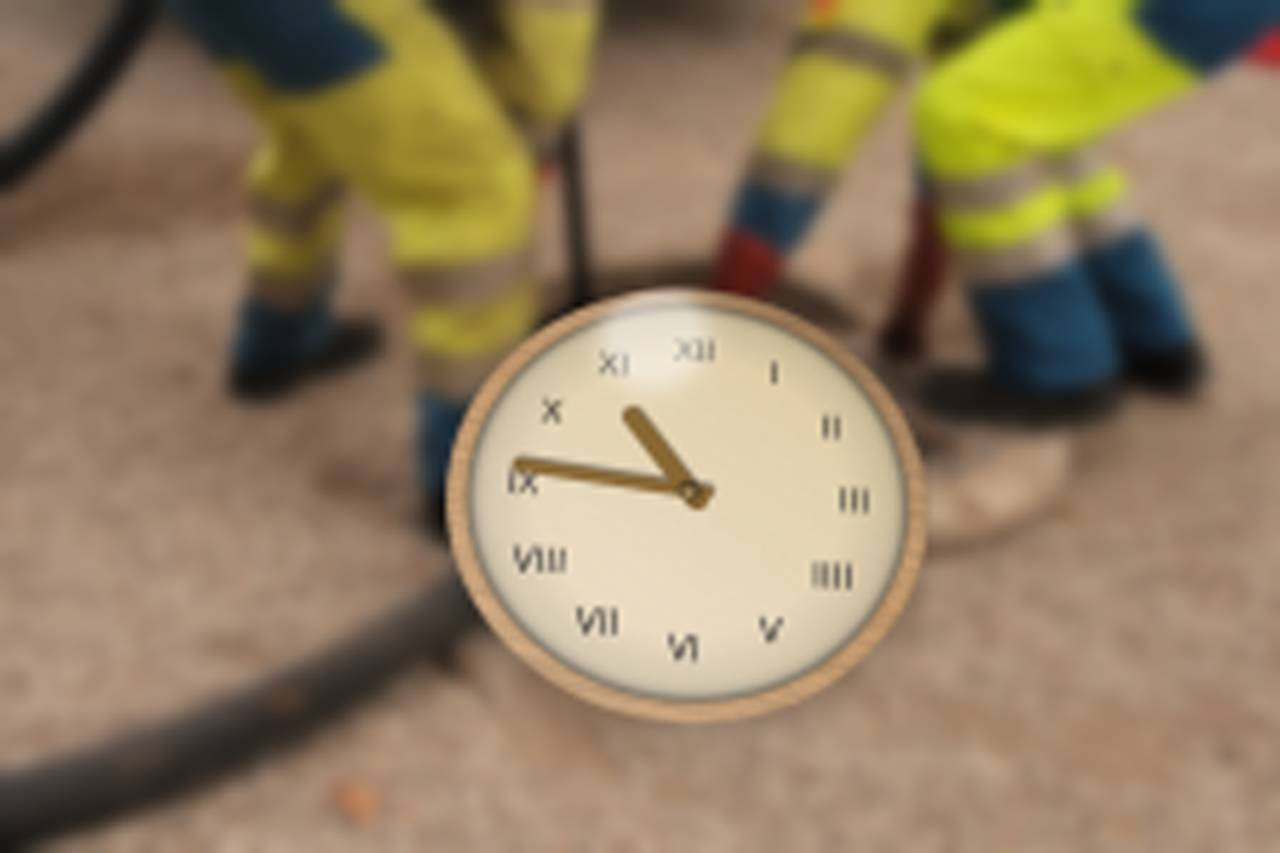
10:46
